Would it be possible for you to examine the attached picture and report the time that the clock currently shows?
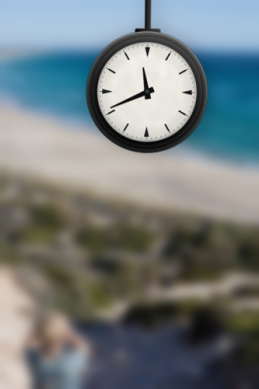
11:41
